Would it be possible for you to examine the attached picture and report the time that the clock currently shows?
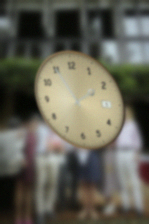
1:55
